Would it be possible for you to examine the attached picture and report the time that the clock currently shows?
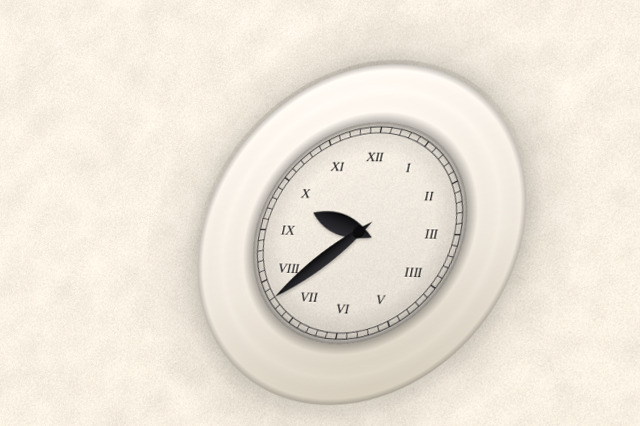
9:38
